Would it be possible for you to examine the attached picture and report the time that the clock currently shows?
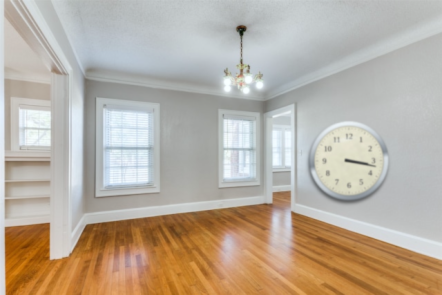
3:17
